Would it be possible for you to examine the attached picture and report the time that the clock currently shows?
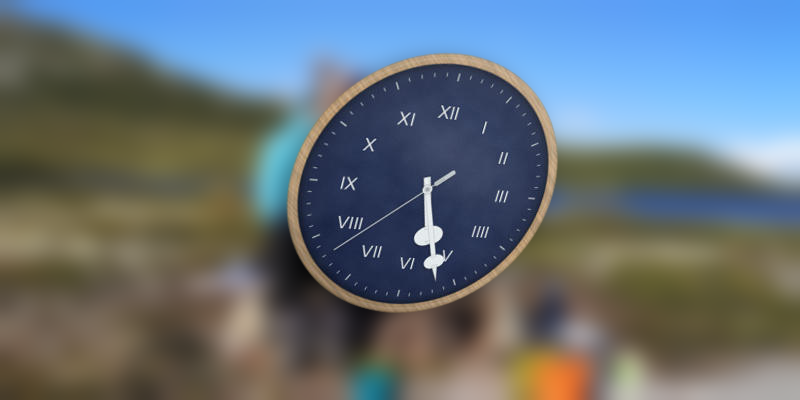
5:26:38
